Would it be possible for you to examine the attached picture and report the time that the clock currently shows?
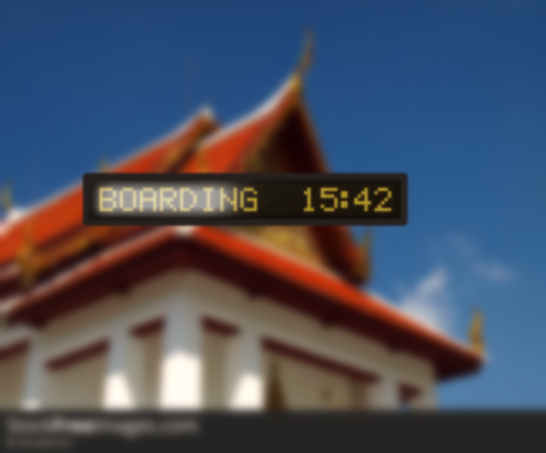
15:42
